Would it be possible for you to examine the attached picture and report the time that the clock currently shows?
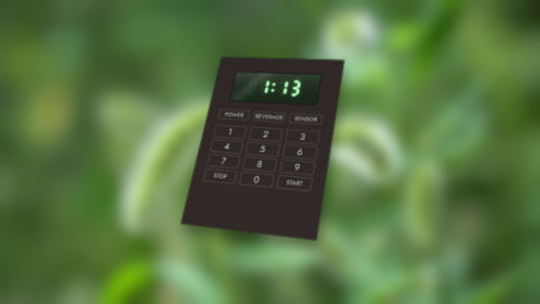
1:13
